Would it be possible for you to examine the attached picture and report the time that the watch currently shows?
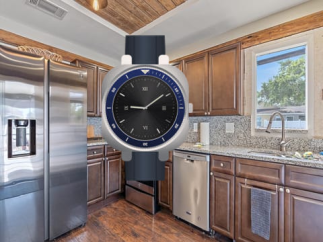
9:09
